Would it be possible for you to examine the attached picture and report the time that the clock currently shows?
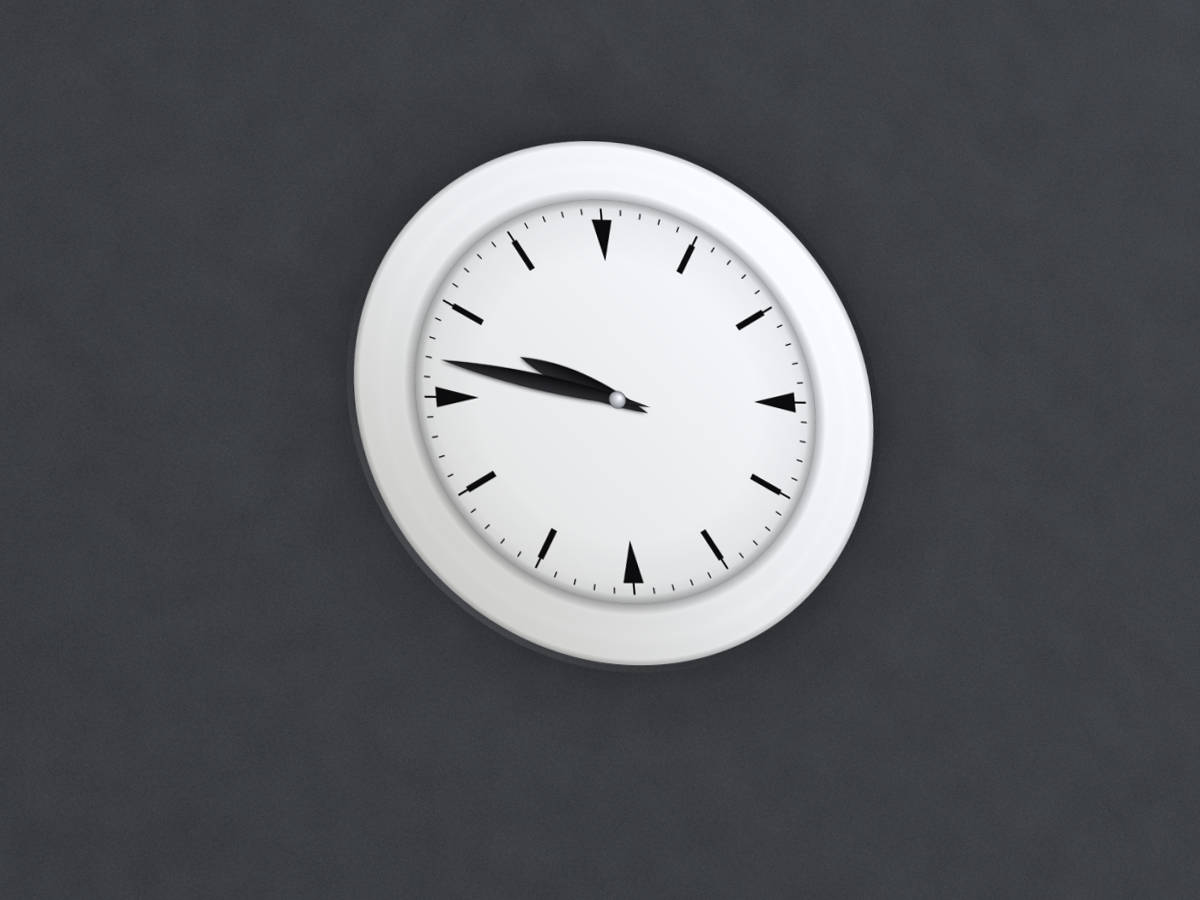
9:47
